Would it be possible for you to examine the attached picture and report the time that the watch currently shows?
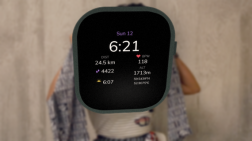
6:21
